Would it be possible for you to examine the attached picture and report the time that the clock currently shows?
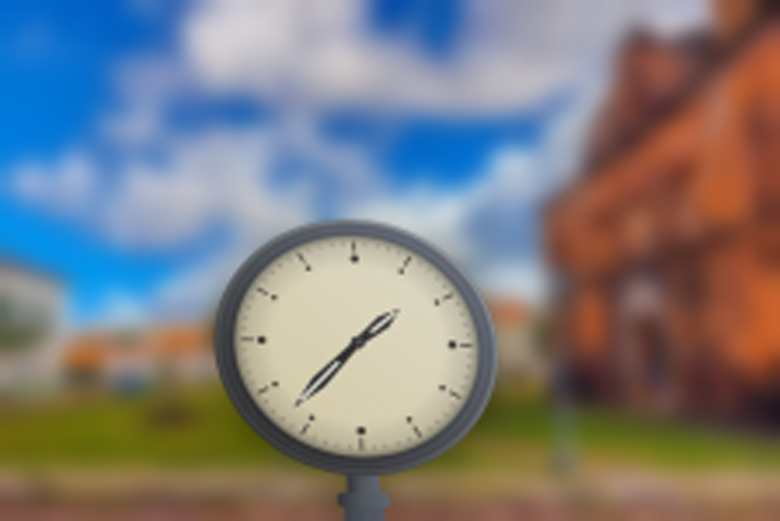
1:37
